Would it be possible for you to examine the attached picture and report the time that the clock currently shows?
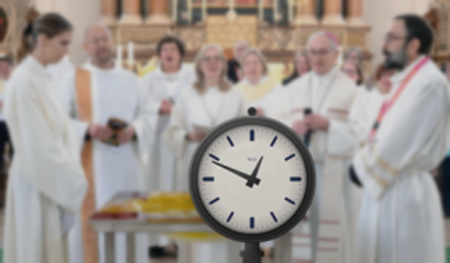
12:49
